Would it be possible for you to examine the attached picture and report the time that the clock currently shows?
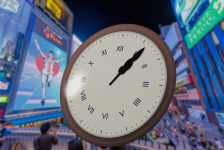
1:06
